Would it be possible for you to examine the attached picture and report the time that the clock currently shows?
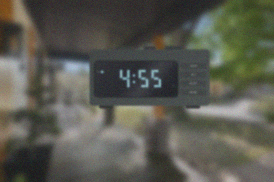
4:55
